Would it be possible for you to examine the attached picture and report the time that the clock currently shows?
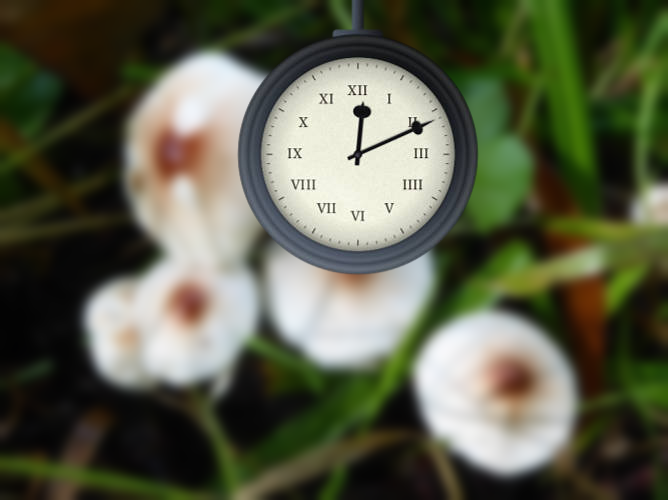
12:11
